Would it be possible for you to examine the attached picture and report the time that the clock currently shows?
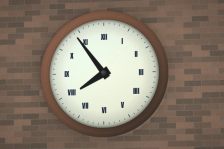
7:54
